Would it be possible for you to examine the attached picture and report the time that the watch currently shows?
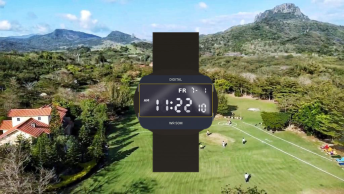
11:22:10
